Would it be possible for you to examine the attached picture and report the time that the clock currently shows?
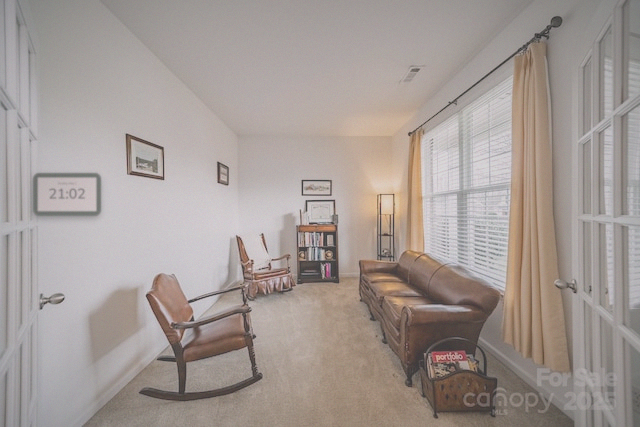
21:02
